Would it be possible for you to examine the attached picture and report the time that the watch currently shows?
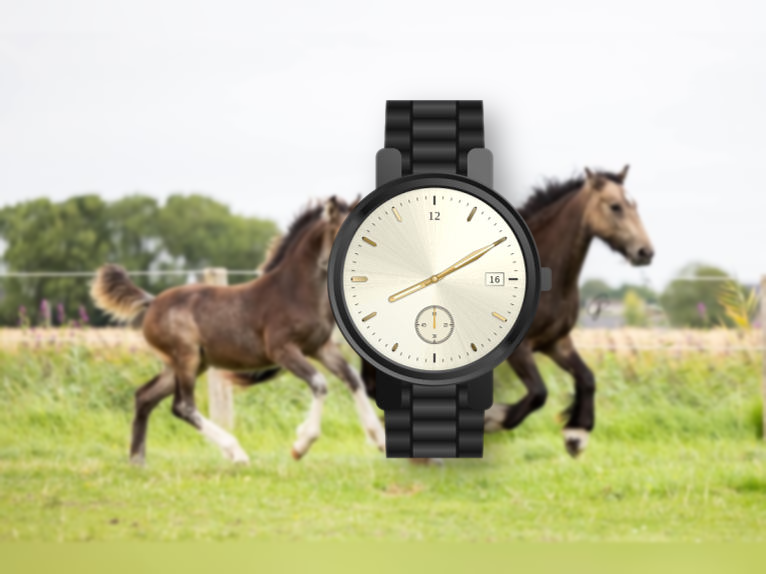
8:10
